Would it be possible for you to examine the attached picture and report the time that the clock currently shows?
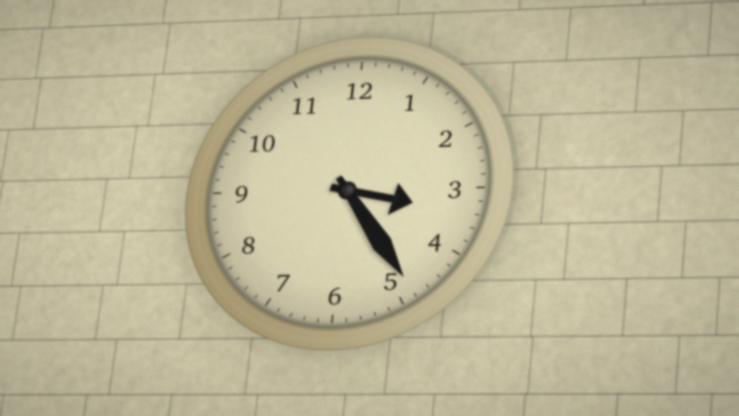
3:24
